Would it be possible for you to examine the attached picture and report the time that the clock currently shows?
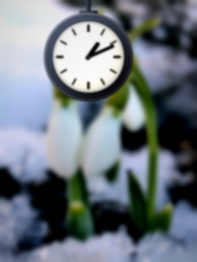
1:11
